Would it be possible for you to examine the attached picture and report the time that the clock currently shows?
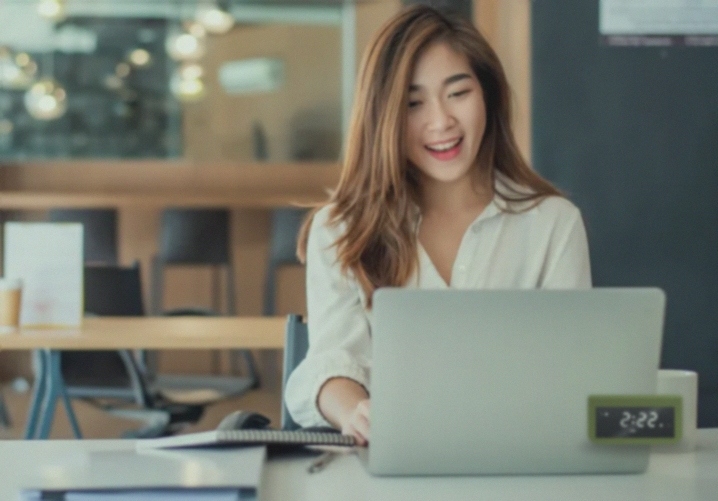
2:22
